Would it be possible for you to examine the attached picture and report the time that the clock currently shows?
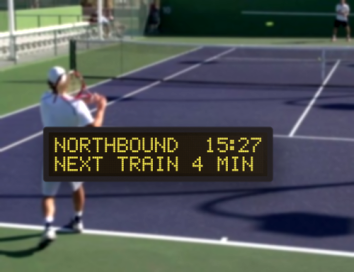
15:27
